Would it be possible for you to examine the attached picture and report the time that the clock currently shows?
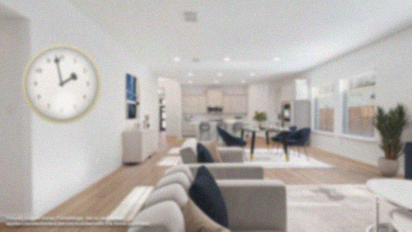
1:58
